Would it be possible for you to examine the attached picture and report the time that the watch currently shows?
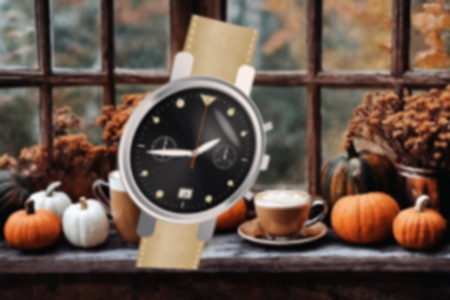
1:44
